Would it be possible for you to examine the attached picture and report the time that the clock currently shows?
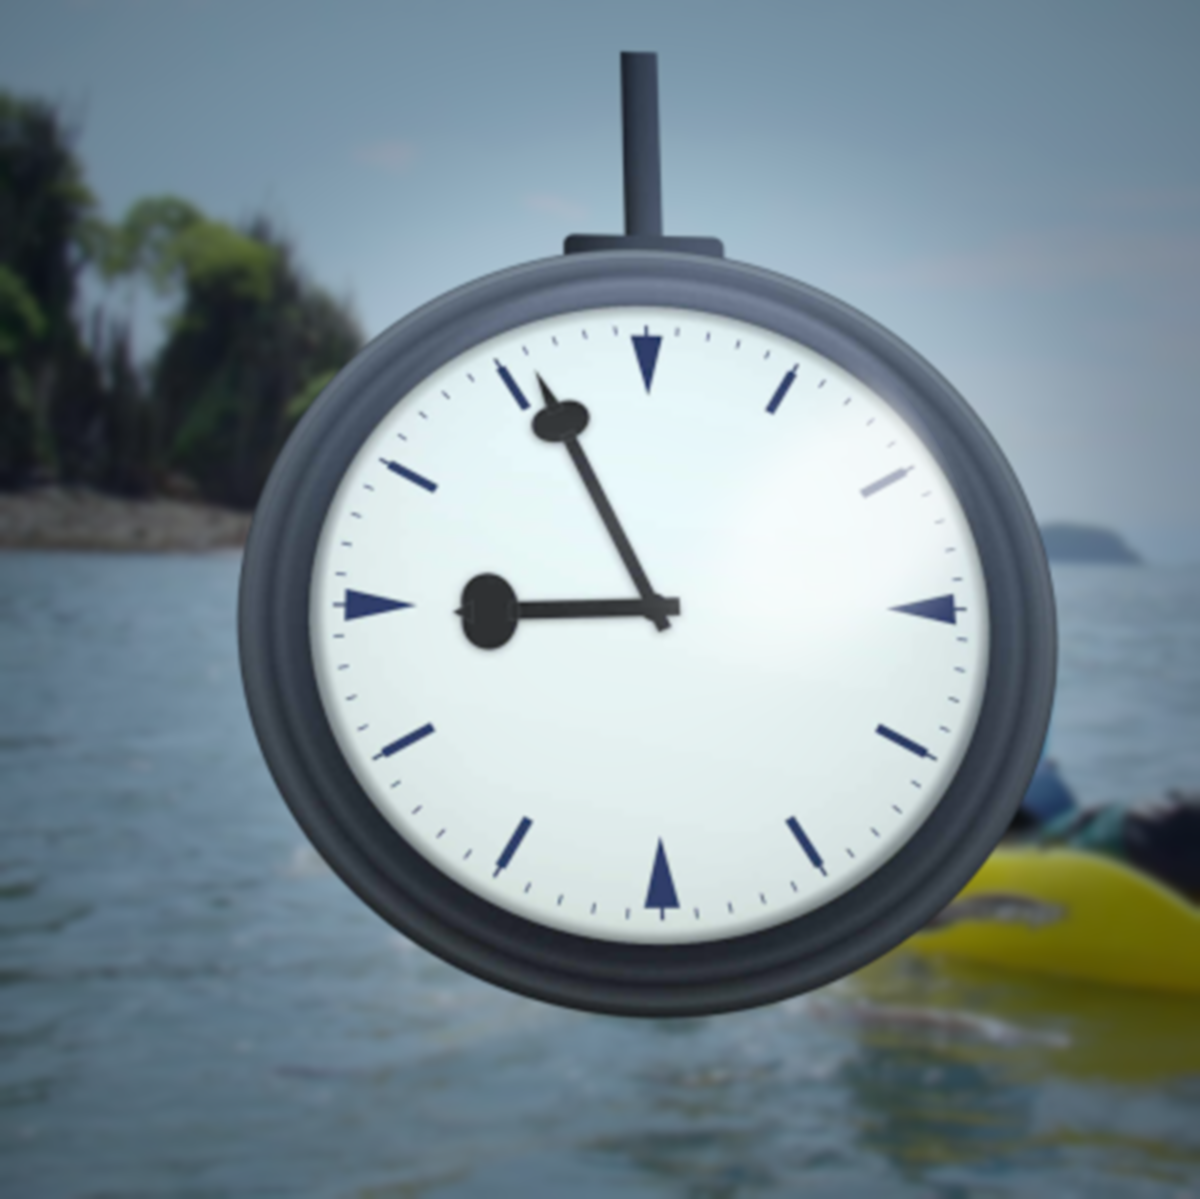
8:56
